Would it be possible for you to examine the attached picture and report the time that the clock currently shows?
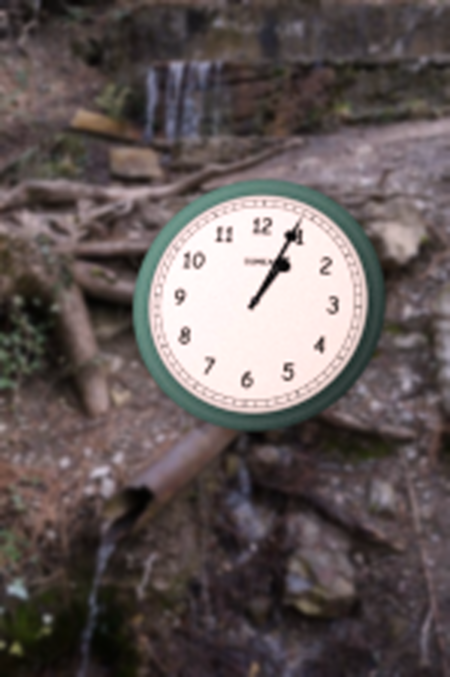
1:04
